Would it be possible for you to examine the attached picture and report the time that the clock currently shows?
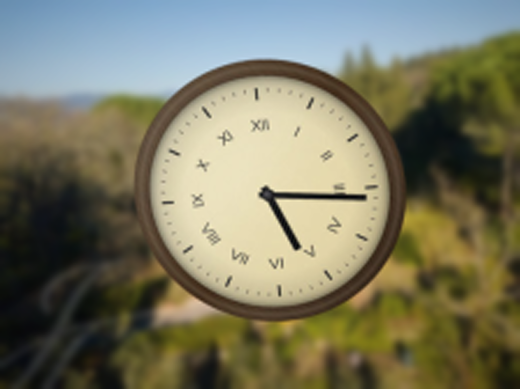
5:16
